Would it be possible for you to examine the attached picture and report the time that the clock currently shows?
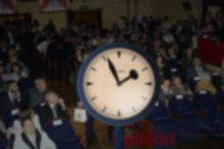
1:56
